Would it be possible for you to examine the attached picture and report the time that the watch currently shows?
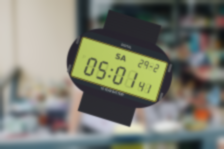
5:01:41
